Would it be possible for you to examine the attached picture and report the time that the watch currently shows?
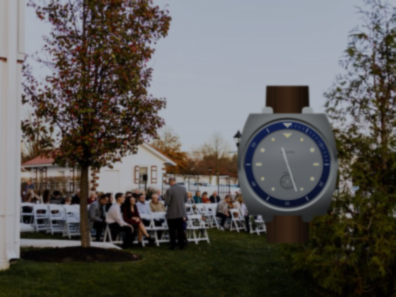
11:27
